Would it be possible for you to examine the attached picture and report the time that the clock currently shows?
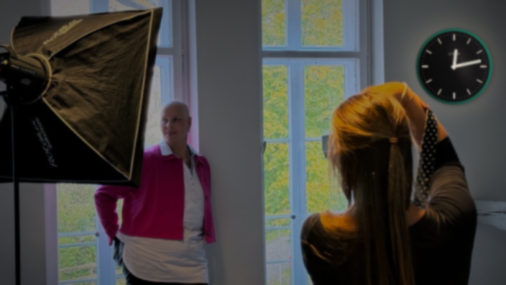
12:13
